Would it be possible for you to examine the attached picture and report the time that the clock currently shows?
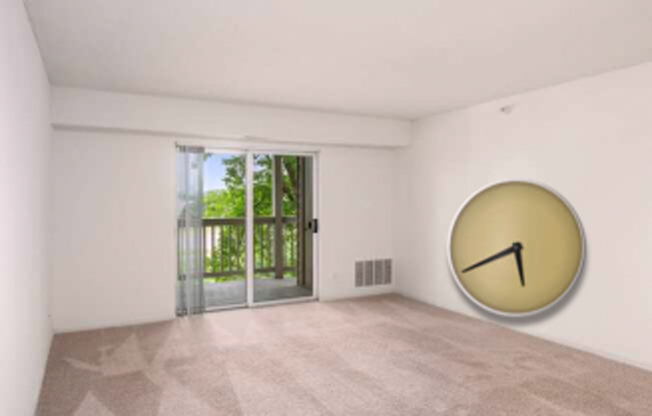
5:41
